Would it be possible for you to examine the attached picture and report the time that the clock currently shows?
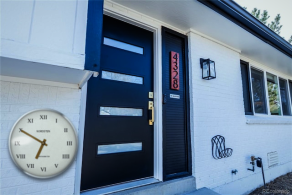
6:50
